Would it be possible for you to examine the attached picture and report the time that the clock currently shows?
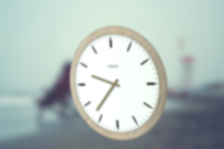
9:37
